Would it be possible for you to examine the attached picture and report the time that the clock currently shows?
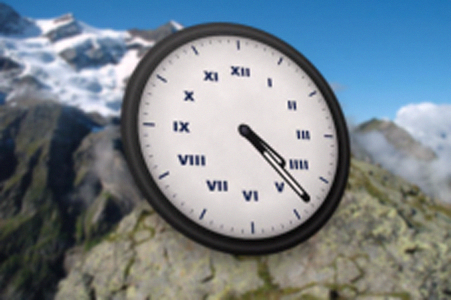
4:23
